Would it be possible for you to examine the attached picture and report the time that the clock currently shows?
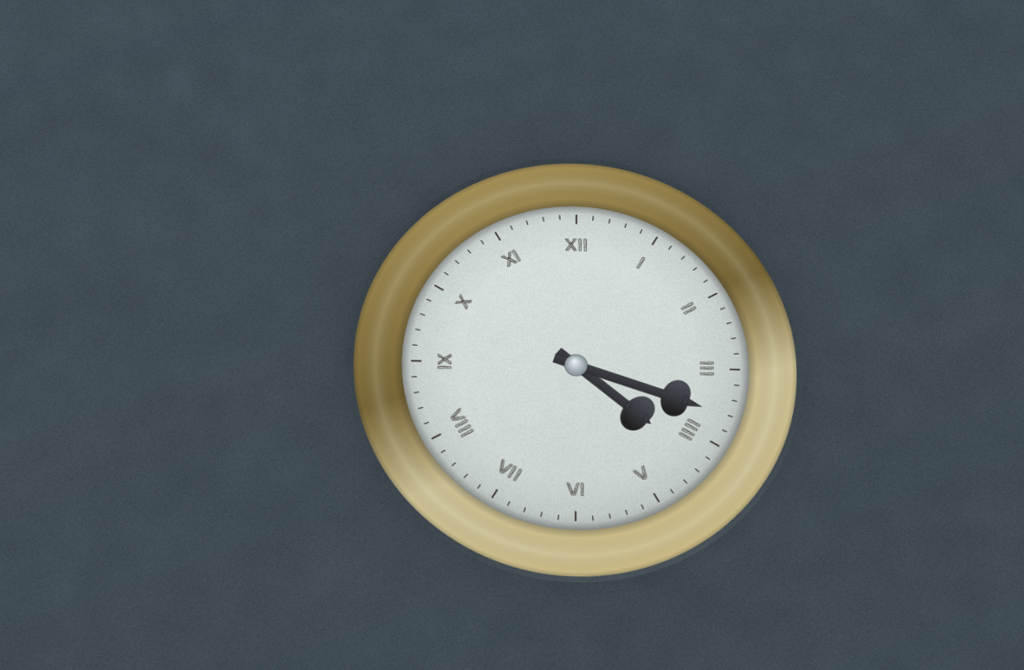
4:18
